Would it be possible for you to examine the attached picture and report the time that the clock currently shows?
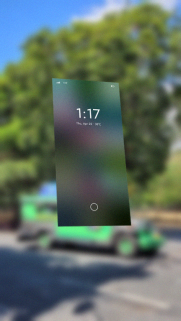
1:17
